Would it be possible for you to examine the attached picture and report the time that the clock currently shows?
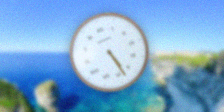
5:28
